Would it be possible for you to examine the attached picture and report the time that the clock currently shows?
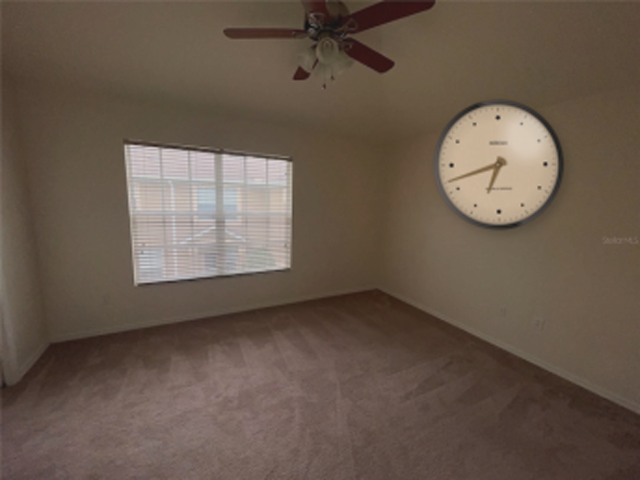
6:42
